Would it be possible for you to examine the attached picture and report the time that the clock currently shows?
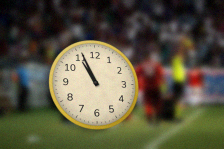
10:56
